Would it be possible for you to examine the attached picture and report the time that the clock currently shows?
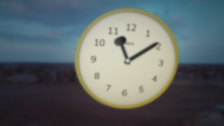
11:09
